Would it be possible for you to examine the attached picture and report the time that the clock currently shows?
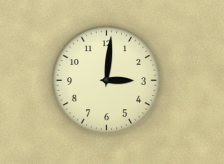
3:01
